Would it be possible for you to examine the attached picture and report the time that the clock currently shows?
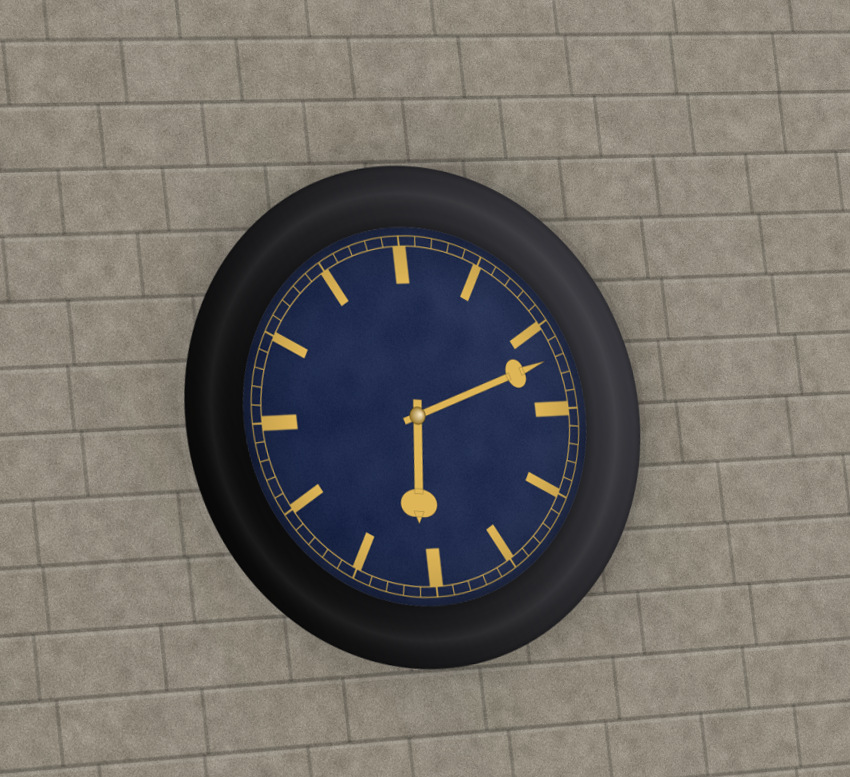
6:12
